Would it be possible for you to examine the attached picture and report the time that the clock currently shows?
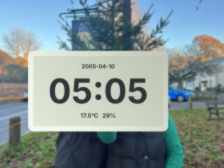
5:05
